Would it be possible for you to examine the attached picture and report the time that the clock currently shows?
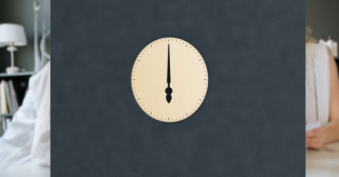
6:00
